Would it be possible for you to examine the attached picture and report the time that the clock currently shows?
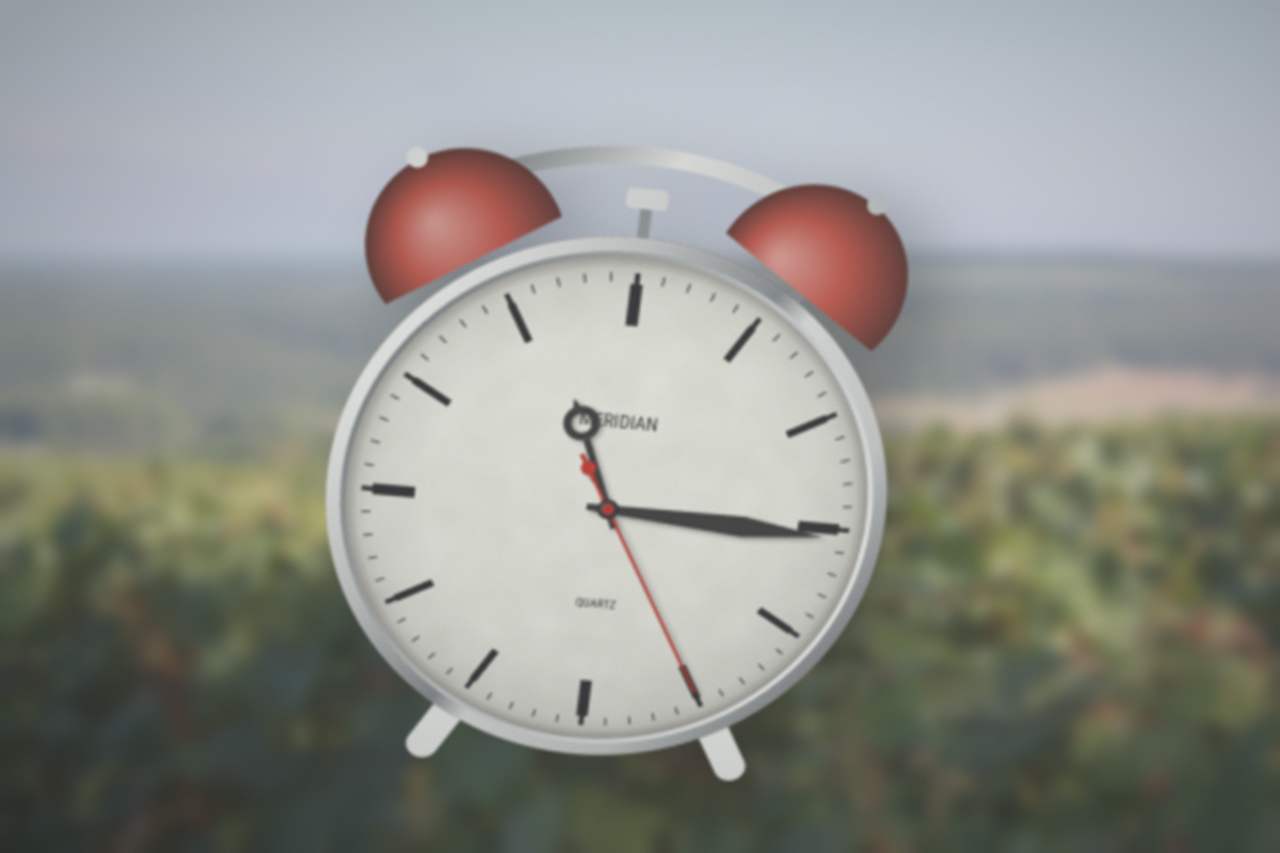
11:15:25
